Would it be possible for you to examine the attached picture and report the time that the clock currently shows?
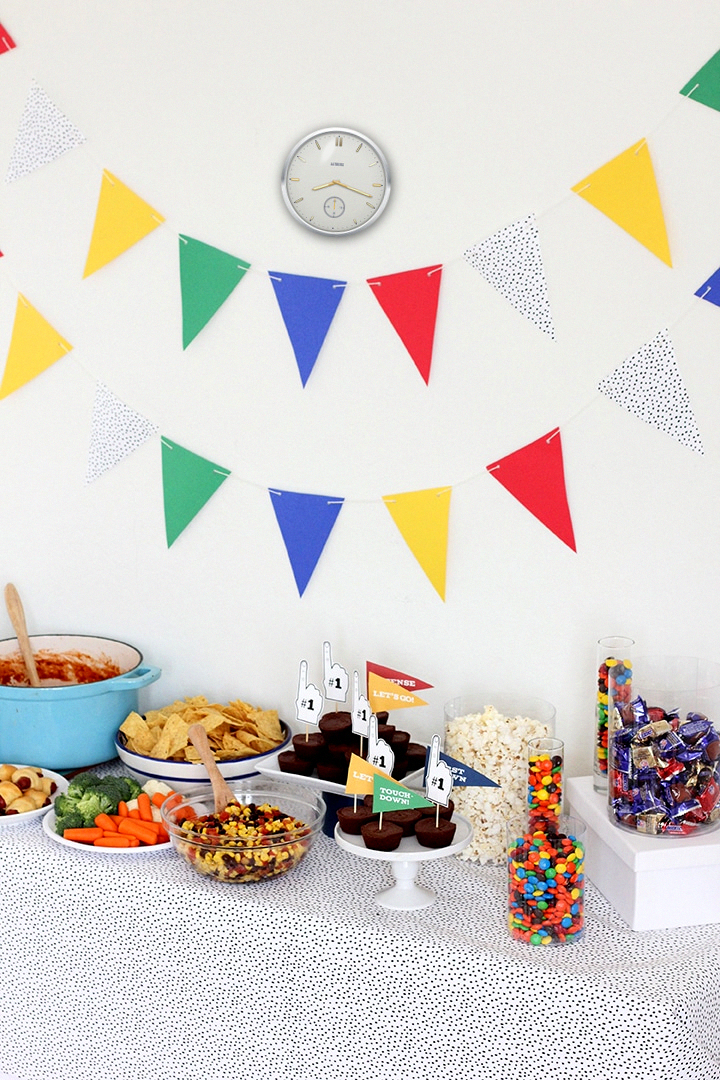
8:18
